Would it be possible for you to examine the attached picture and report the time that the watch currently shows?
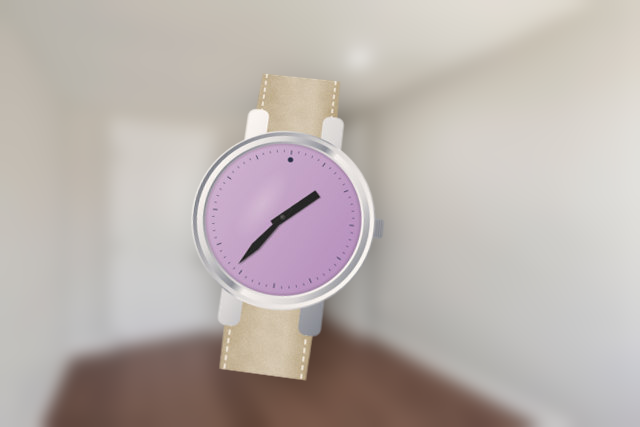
1:36
